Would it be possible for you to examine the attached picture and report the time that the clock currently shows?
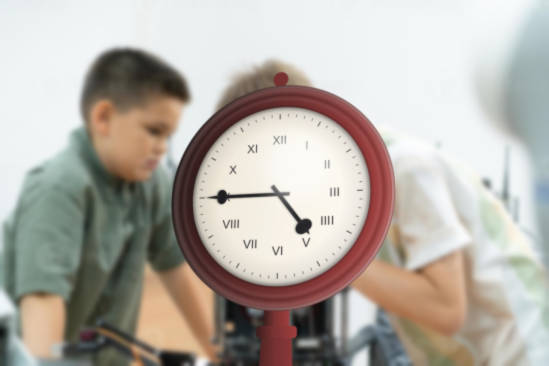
4:45
